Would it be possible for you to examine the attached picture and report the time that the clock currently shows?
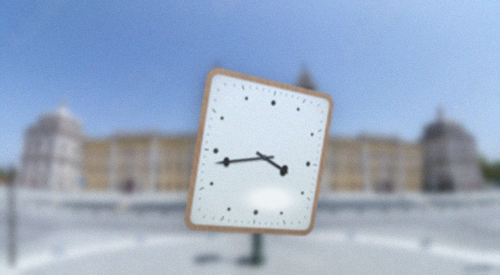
3:43
